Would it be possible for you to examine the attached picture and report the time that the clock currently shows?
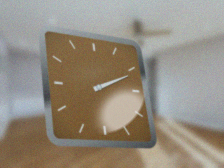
2:11
